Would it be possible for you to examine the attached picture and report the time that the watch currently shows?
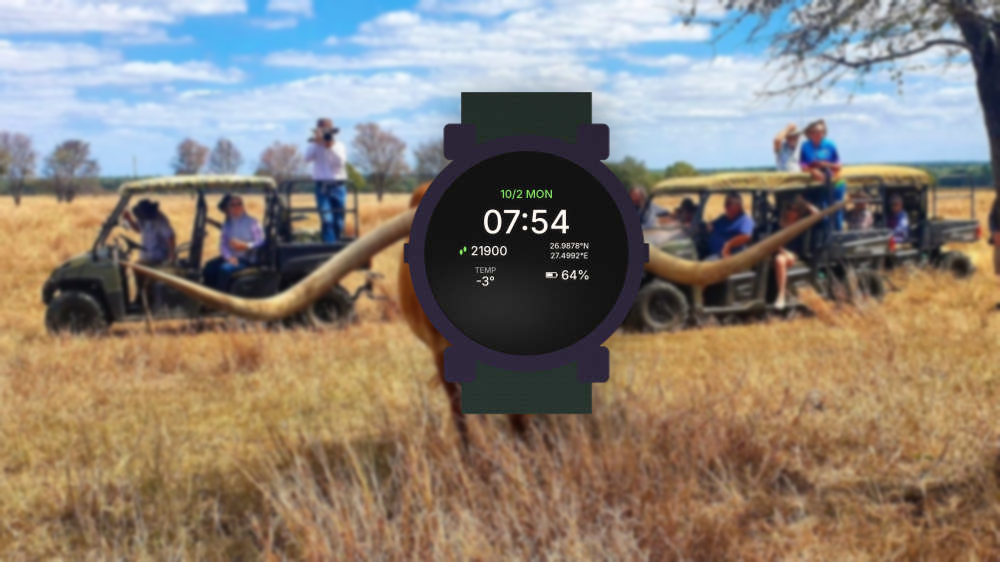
7:54
